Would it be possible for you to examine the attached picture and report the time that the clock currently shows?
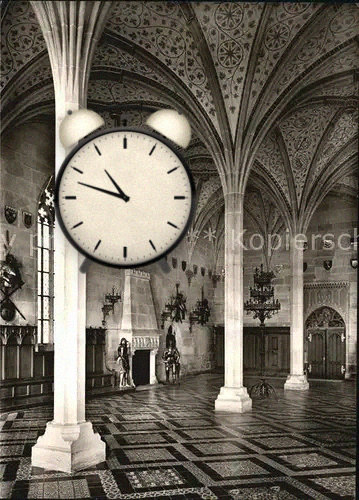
10:48
